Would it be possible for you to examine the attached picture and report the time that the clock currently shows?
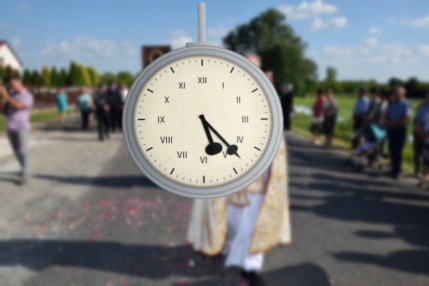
5:23
